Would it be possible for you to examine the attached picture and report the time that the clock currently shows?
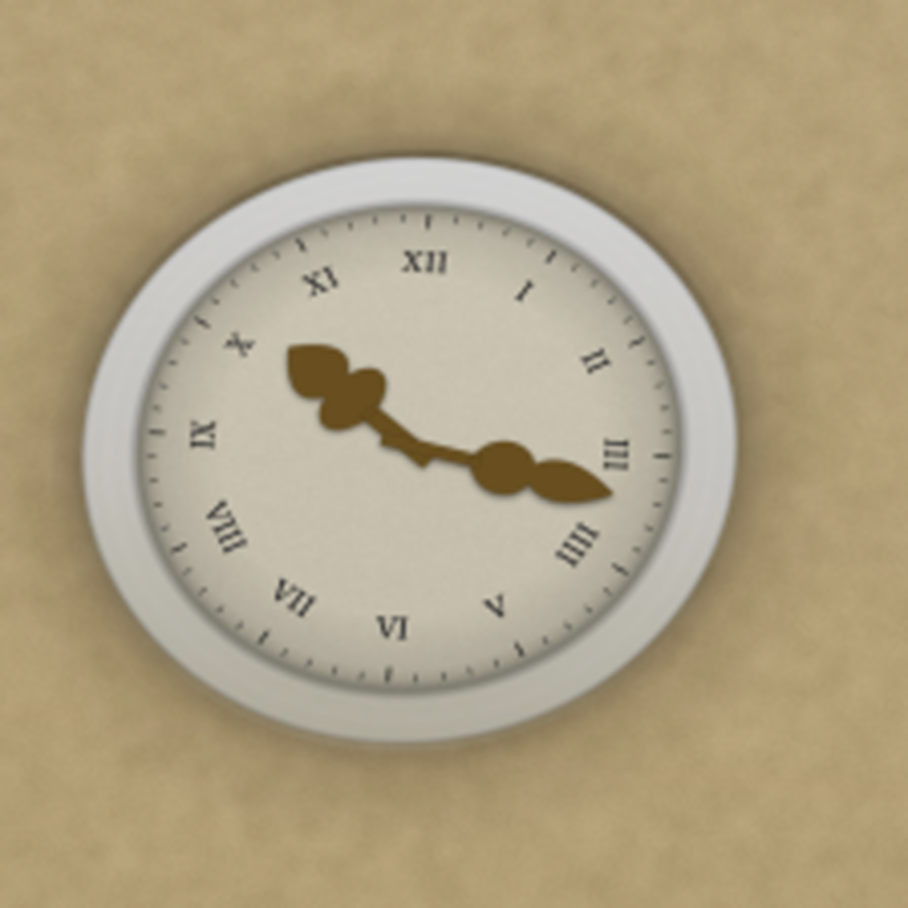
10:17
